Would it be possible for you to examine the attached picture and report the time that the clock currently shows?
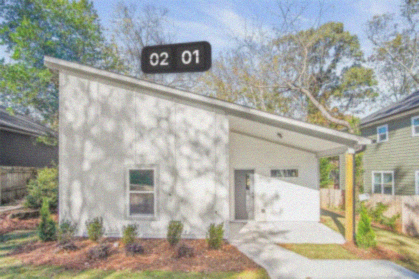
2:01
